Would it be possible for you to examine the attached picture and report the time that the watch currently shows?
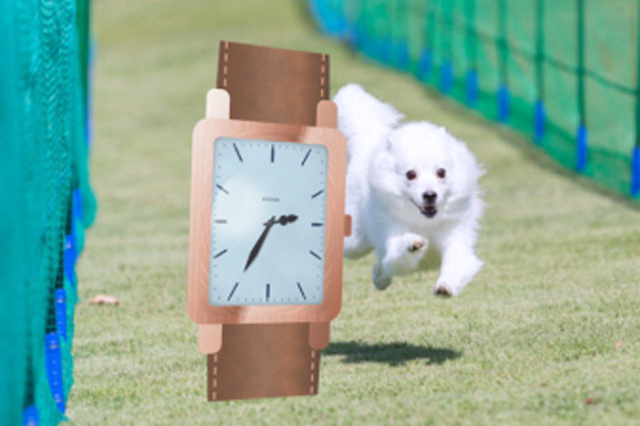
2:35
